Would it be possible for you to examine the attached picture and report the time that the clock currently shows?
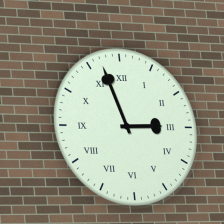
2:57
